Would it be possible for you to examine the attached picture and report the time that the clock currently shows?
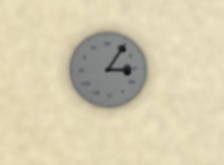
3:06
